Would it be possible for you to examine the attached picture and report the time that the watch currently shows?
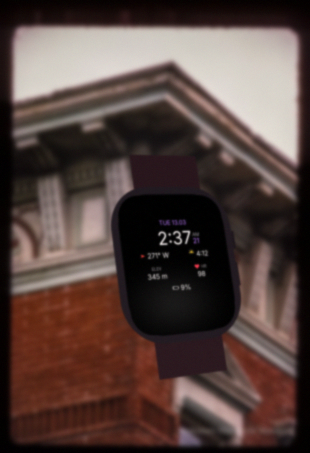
2:37
